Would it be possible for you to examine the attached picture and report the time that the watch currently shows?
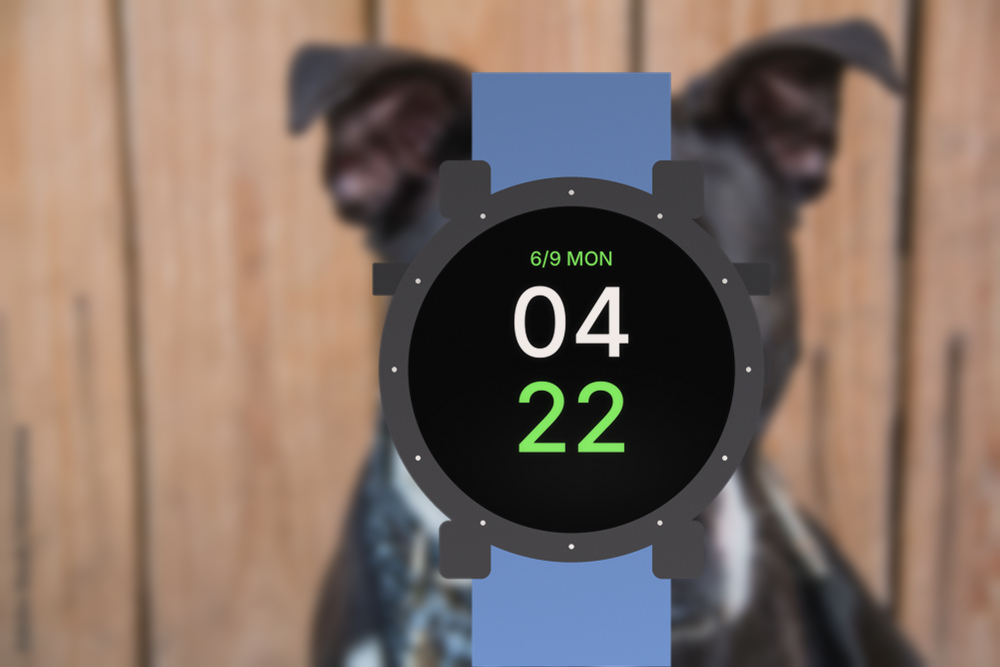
4:22
